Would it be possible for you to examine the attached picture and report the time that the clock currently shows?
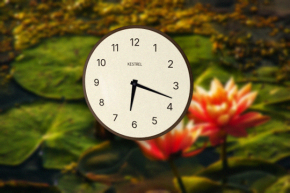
6:18
